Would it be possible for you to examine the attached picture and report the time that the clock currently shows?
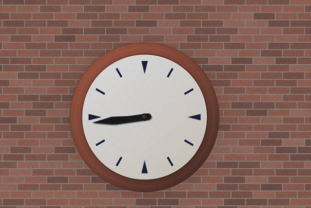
8:44
